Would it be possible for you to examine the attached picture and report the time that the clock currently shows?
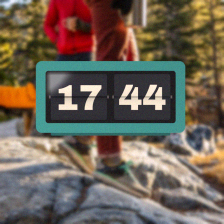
17:44
